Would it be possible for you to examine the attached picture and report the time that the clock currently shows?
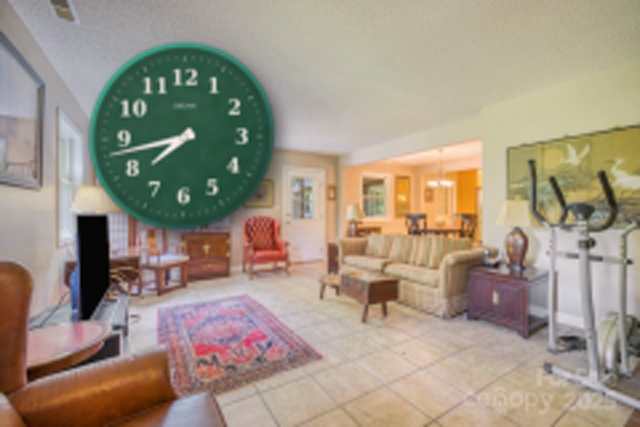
7:43
